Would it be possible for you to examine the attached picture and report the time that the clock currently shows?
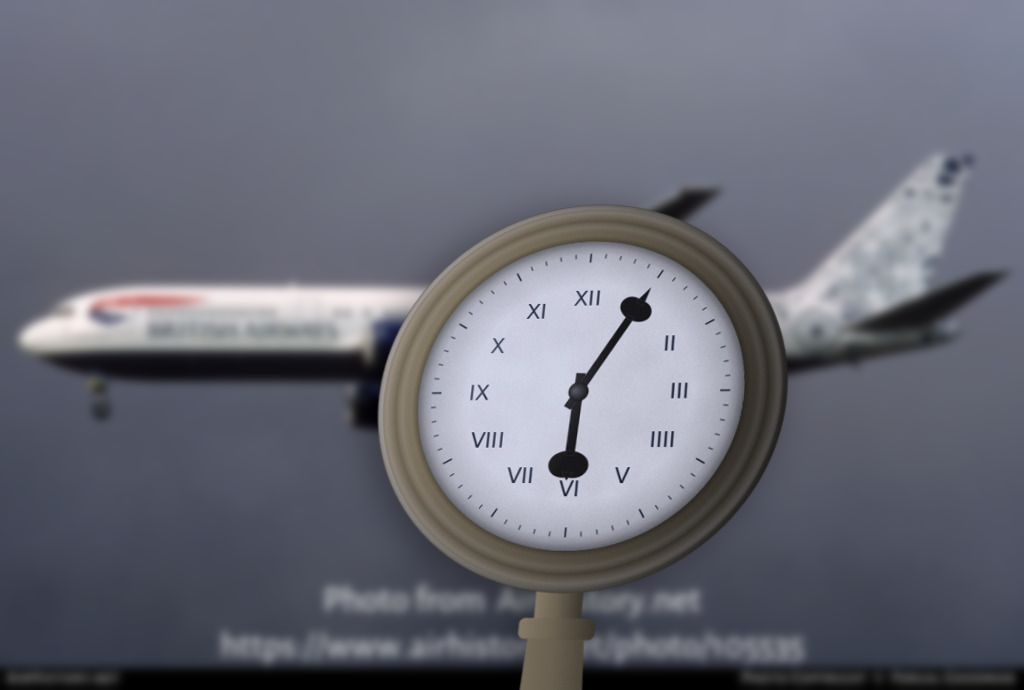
6:05
